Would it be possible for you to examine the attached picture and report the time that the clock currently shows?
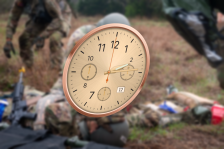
2:14
